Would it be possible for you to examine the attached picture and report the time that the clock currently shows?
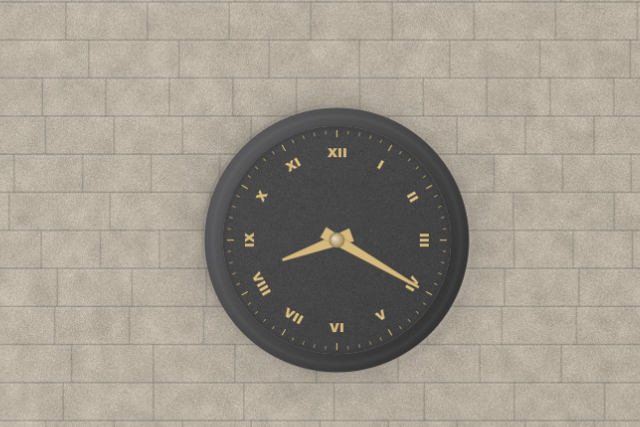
8:20
